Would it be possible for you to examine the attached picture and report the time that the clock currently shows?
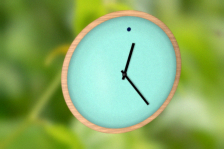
12:23
